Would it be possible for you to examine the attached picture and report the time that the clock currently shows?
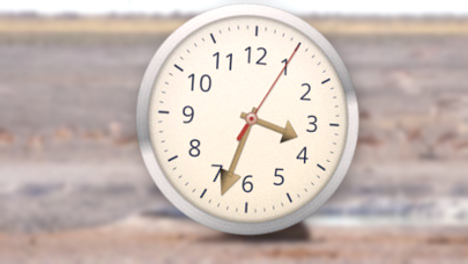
3:33:05
